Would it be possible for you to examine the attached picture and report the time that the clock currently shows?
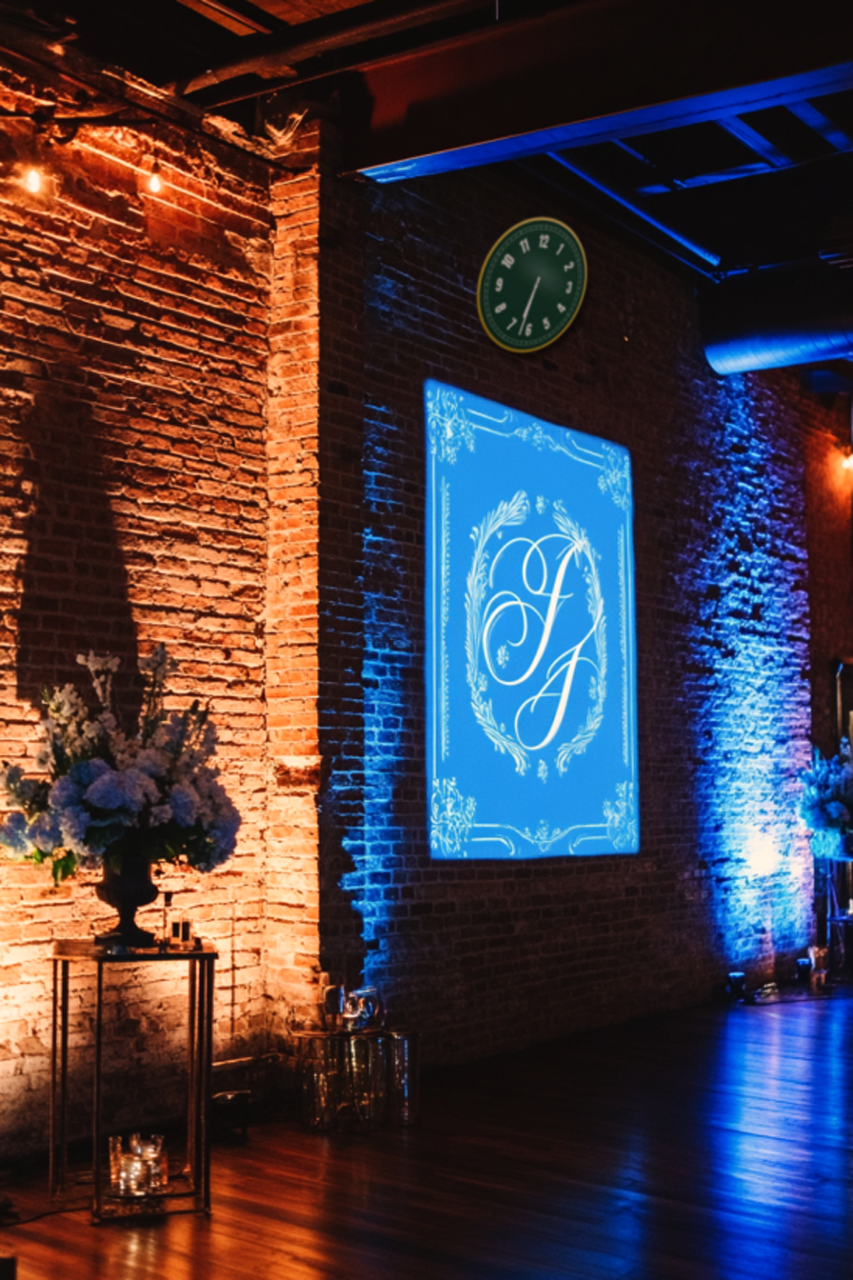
6:32
